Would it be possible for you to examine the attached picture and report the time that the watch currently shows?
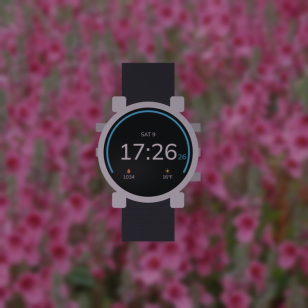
17:26:26
